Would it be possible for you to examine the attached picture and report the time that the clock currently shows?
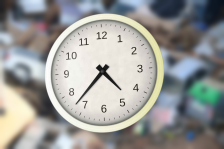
4:37
